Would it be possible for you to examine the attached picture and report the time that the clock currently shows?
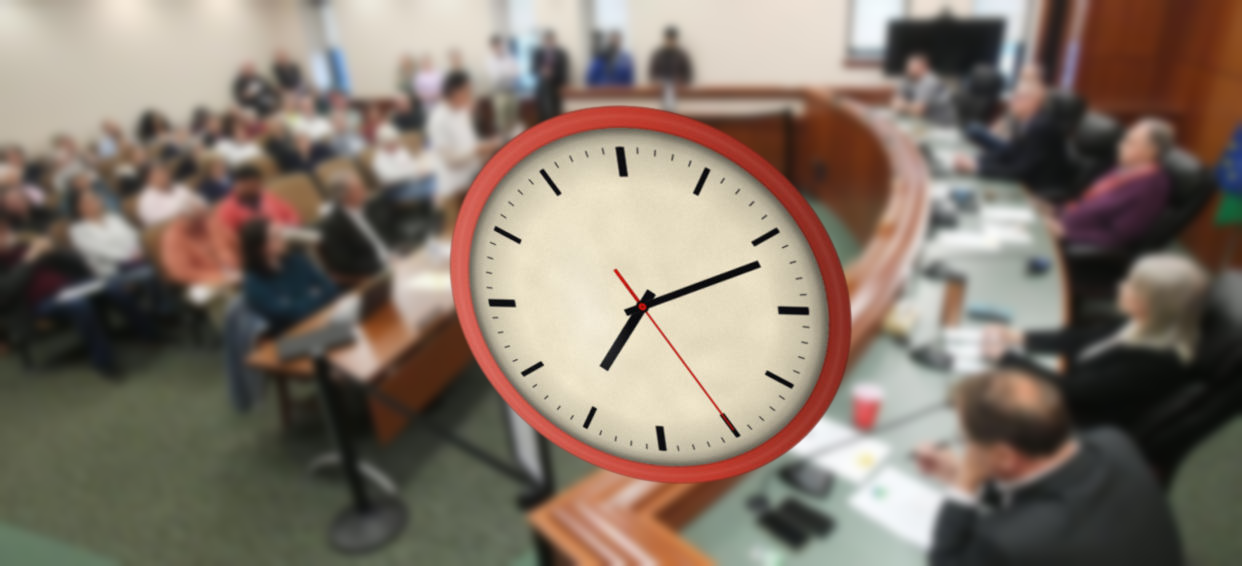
7:11:25
